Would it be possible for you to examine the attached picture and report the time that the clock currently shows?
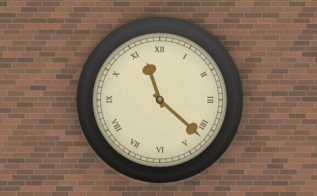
11:22
